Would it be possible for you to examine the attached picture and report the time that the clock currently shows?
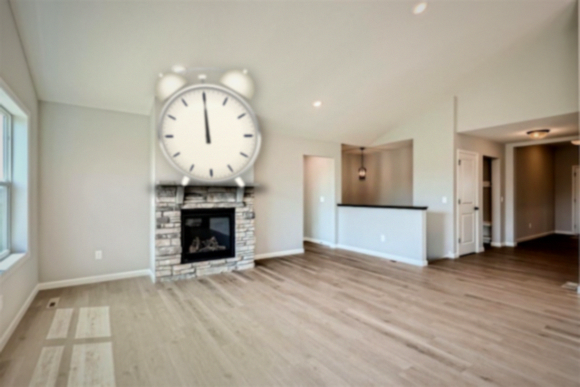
12:00
